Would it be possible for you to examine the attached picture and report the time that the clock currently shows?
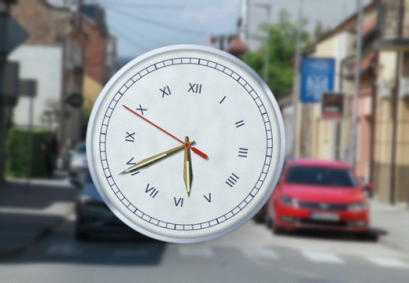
5:39:49
